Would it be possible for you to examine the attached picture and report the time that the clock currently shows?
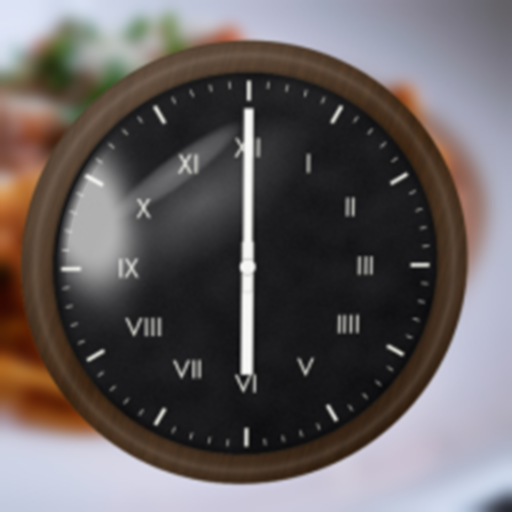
6:00
